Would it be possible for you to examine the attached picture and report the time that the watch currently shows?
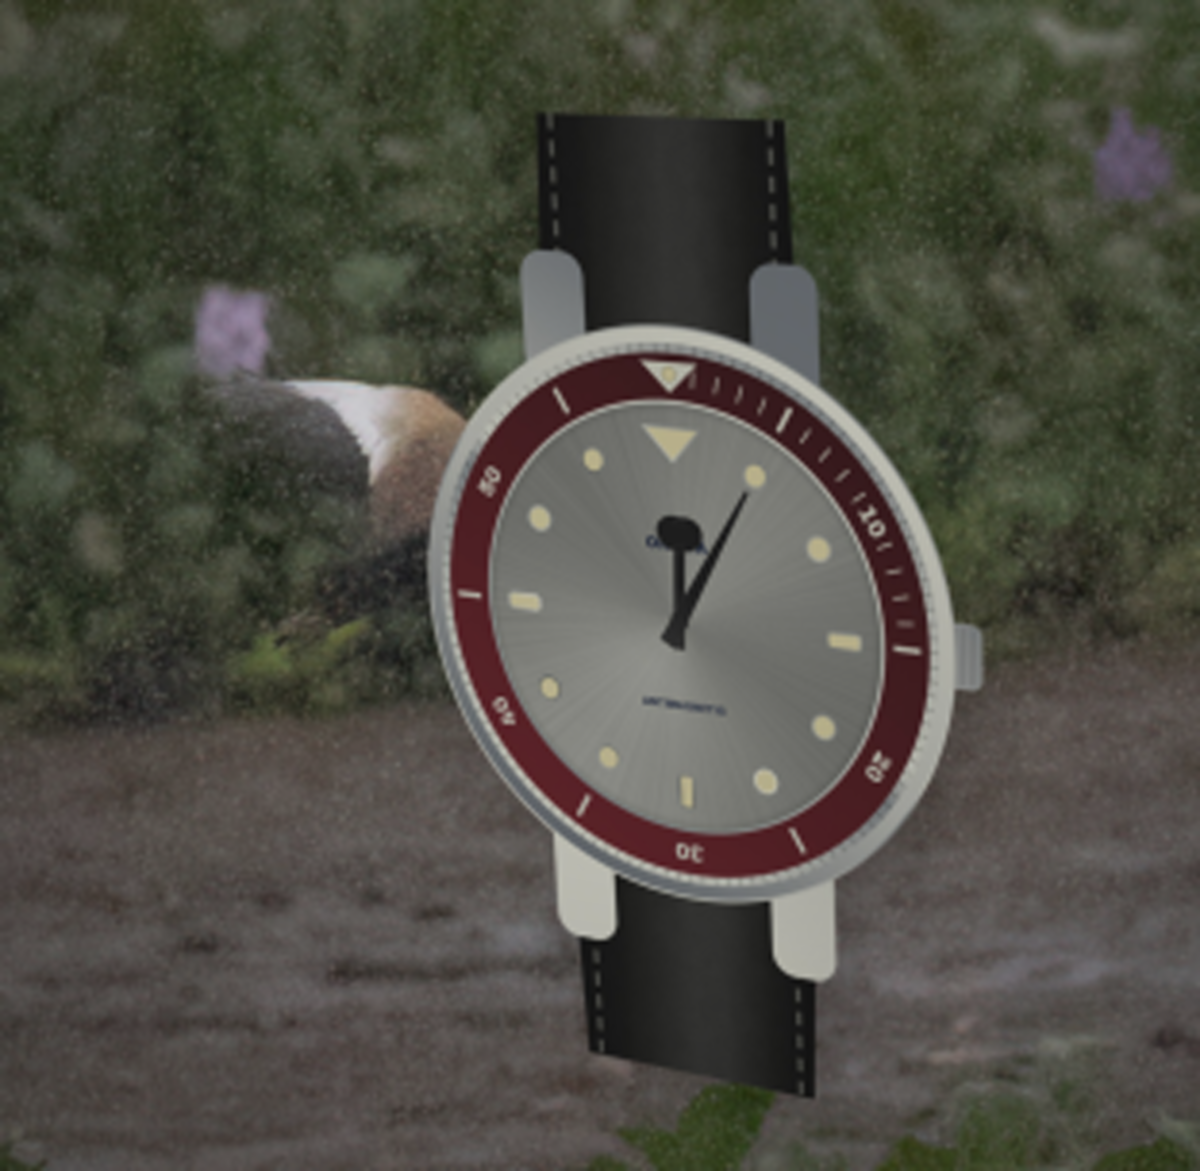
12:05
